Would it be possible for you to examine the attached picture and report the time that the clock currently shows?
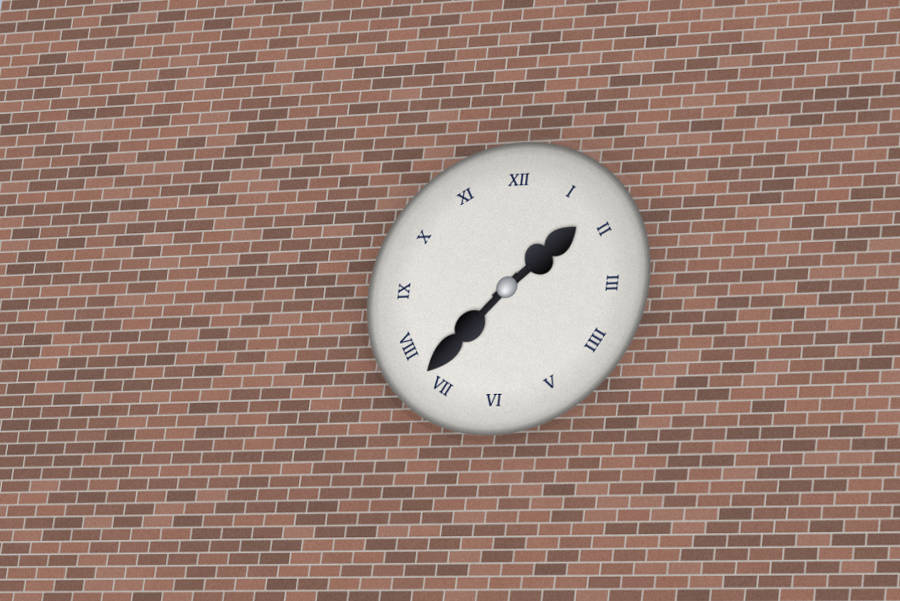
1:37
